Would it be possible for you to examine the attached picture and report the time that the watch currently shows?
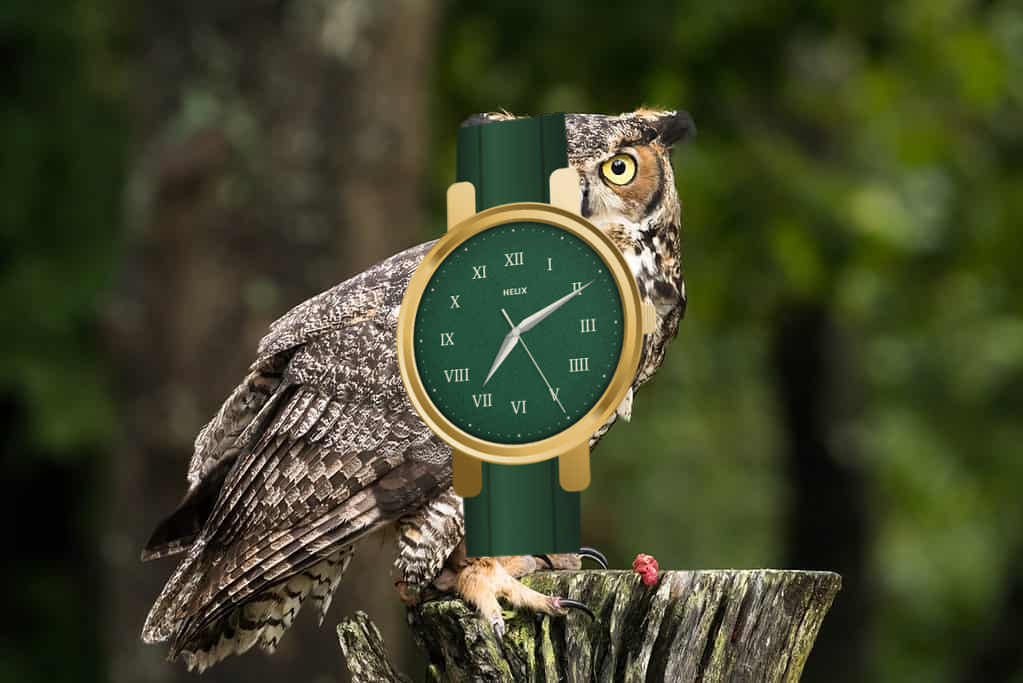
7:10:25
